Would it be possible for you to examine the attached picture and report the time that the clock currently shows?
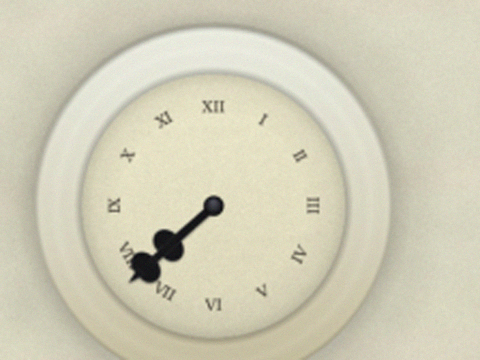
7:38
